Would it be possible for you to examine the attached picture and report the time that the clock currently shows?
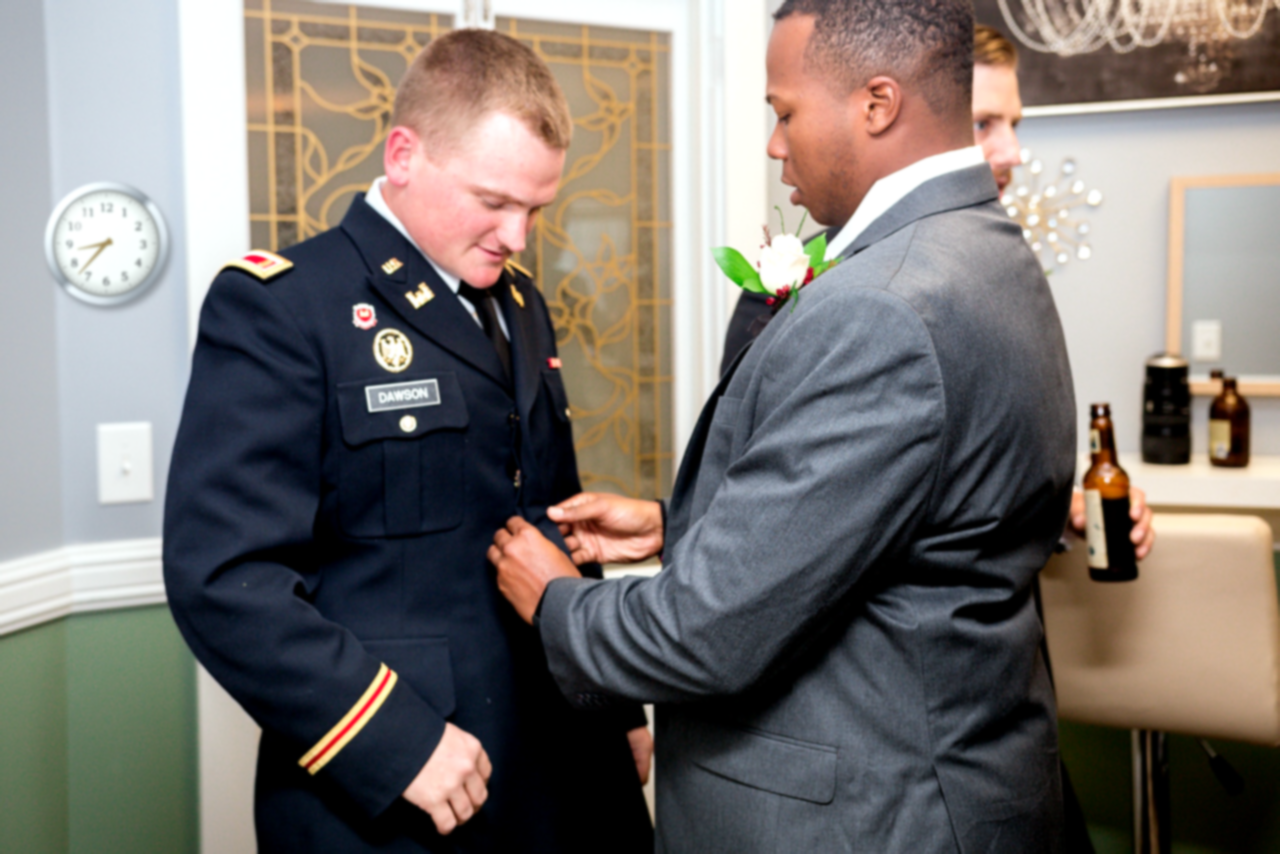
8:37
